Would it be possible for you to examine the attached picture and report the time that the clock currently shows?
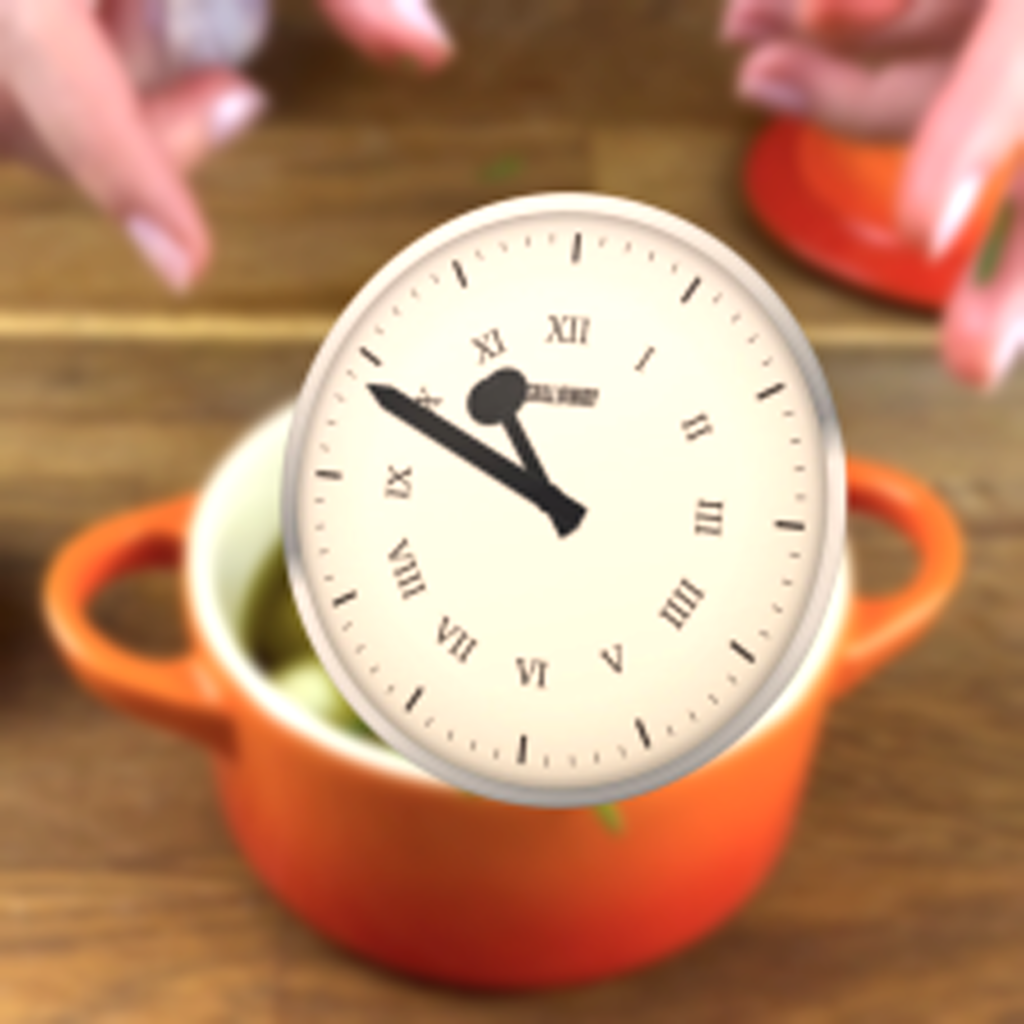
10:49
